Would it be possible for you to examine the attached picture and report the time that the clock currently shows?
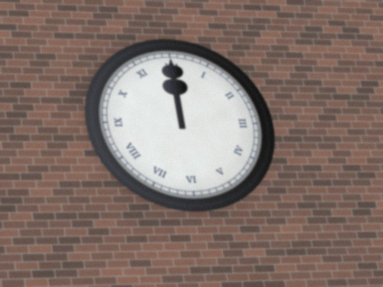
12:00
